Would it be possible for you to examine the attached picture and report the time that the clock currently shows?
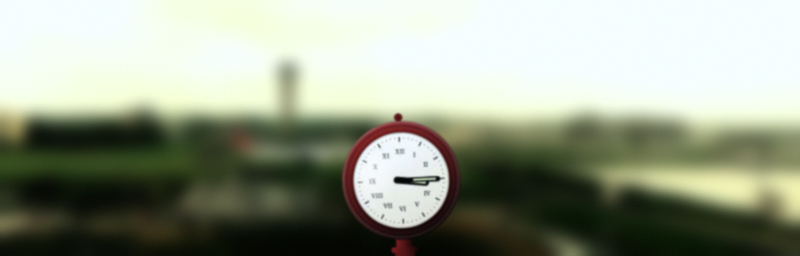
3:15
